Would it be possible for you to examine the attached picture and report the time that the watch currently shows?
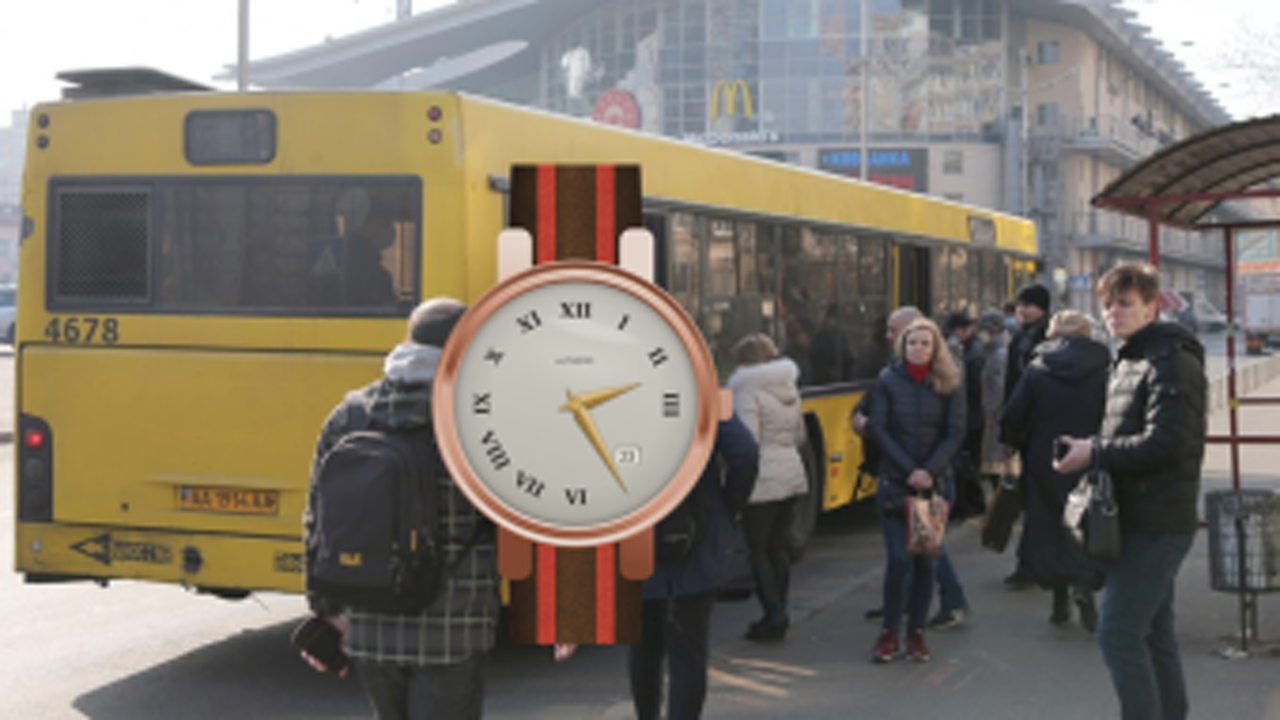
2:25
